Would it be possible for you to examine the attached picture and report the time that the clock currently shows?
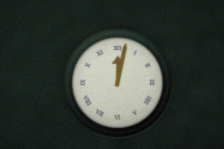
12:02
